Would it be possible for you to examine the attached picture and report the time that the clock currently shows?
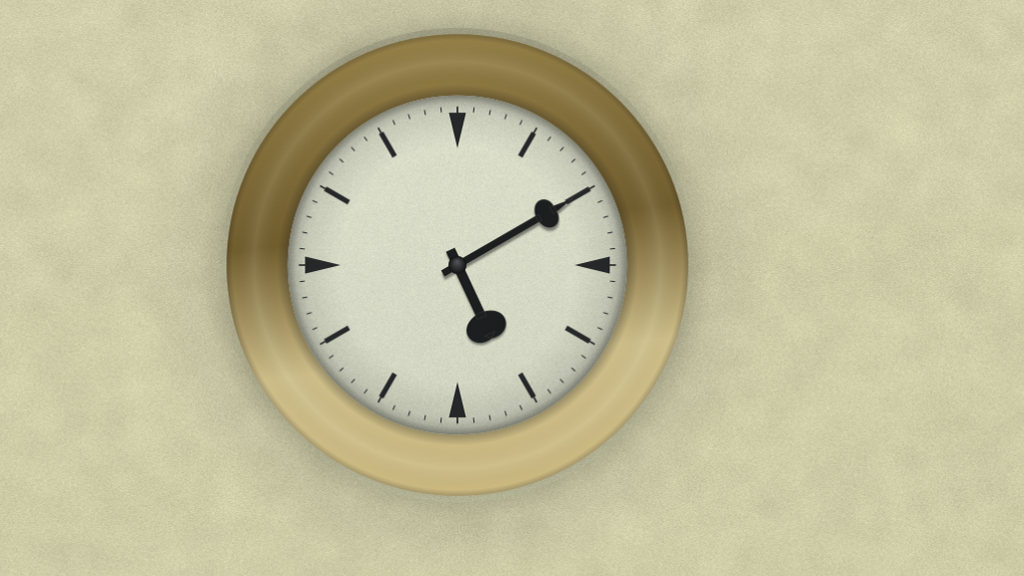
5:10
